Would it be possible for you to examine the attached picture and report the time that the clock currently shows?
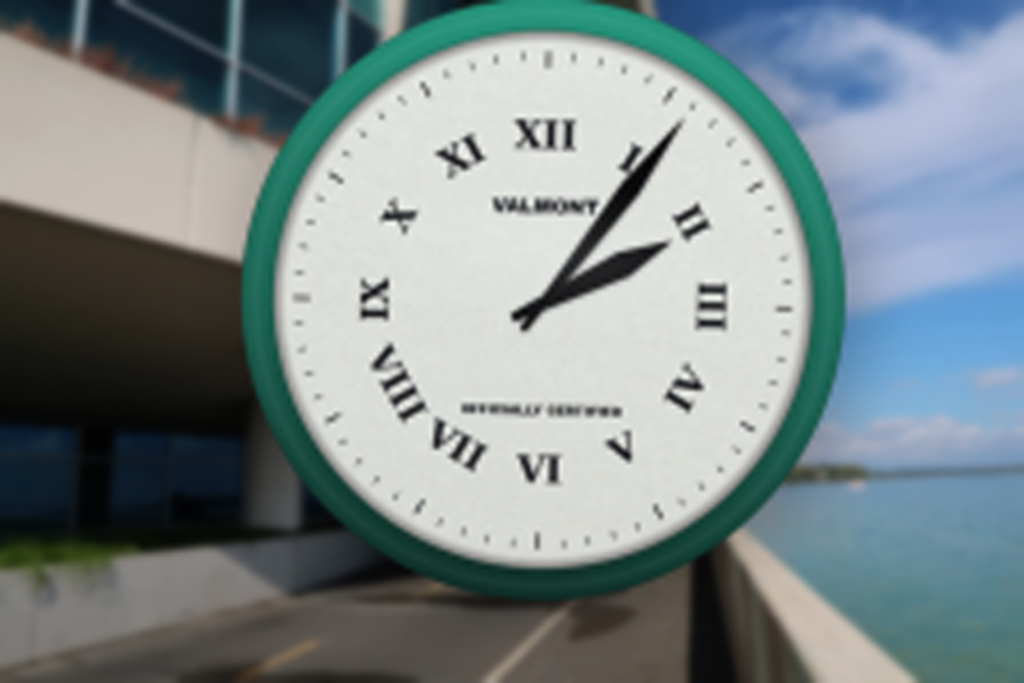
2:06
